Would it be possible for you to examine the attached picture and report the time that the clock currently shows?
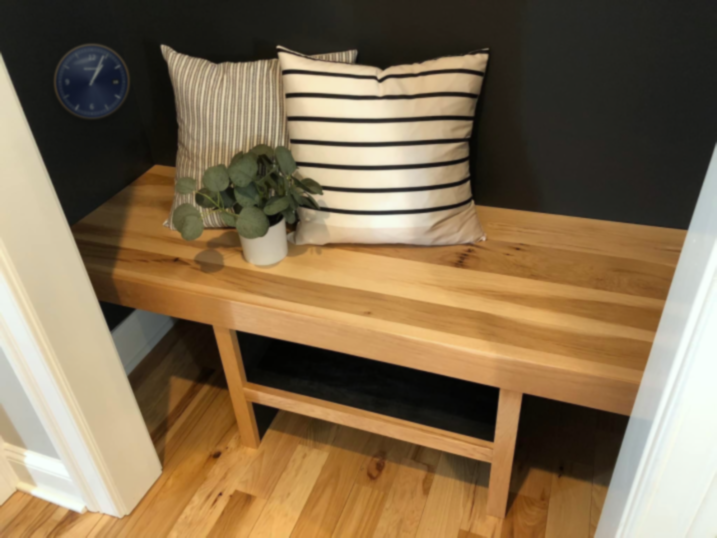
1:04
